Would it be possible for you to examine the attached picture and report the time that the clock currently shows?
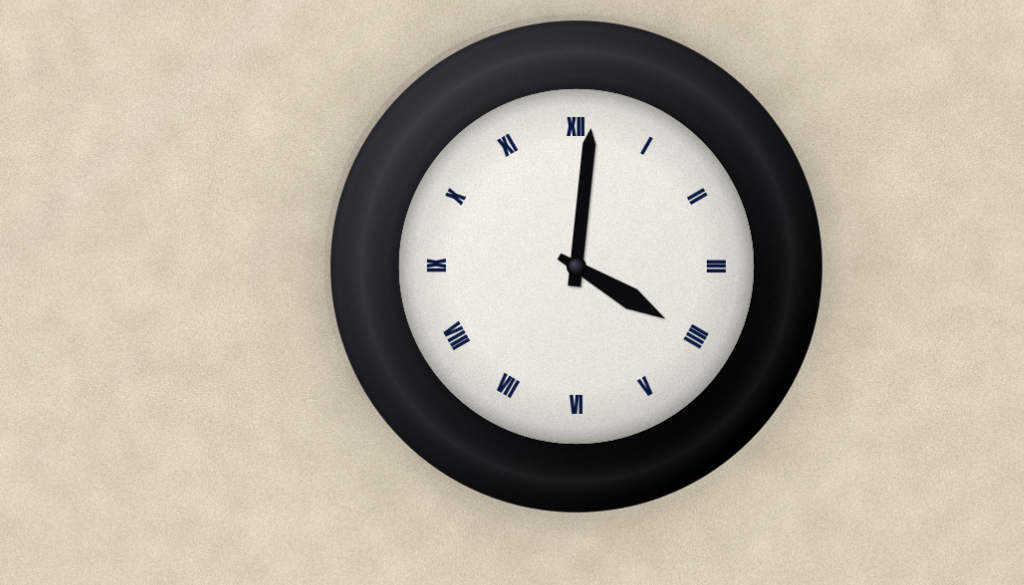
4:01
